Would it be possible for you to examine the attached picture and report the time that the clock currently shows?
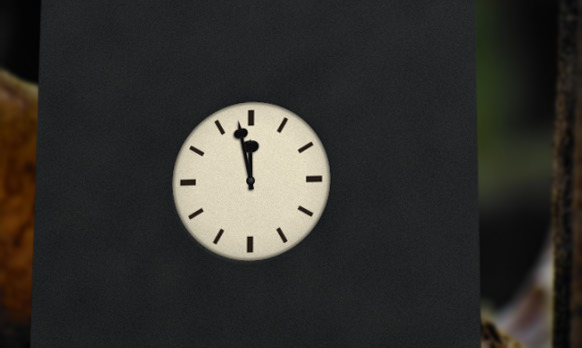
11:58
